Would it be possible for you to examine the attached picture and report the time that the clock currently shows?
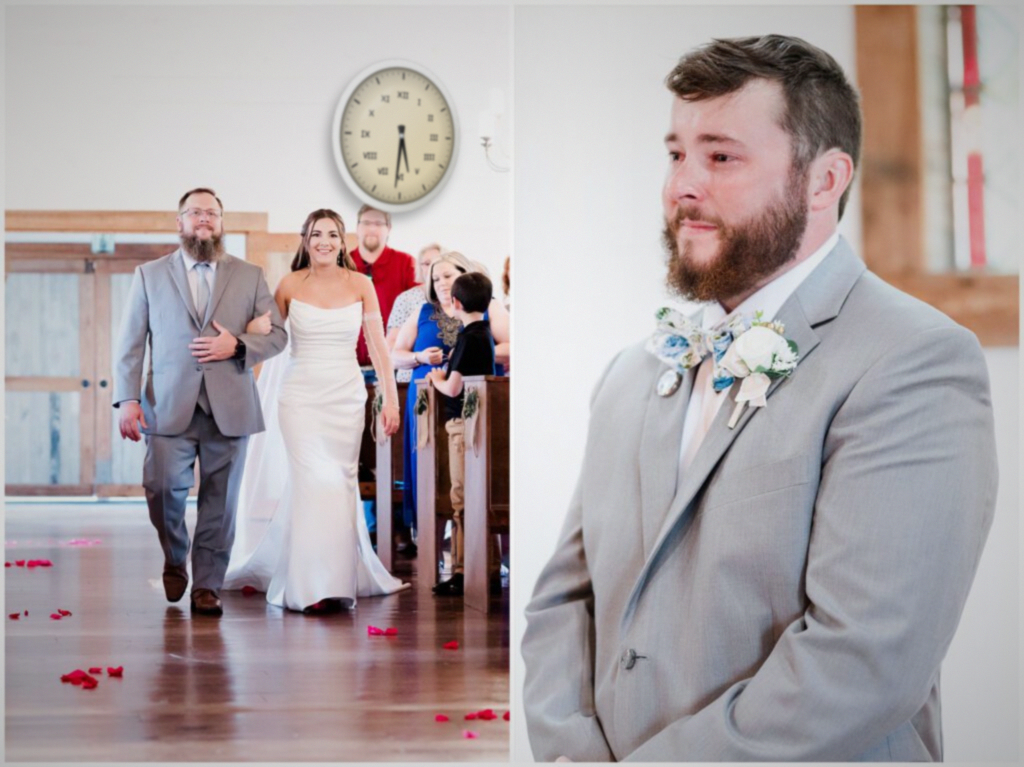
5:31
